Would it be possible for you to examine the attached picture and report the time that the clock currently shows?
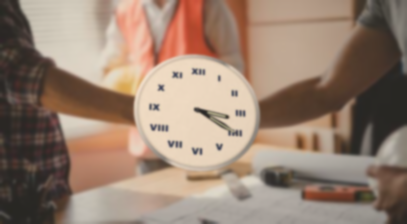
3:20
